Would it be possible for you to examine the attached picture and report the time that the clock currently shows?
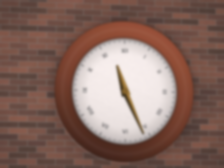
11:26
